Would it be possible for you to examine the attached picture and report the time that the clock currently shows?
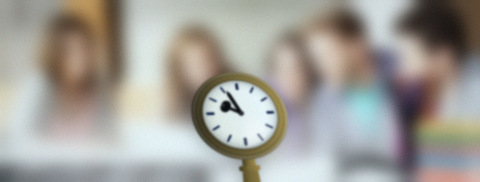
9:56
